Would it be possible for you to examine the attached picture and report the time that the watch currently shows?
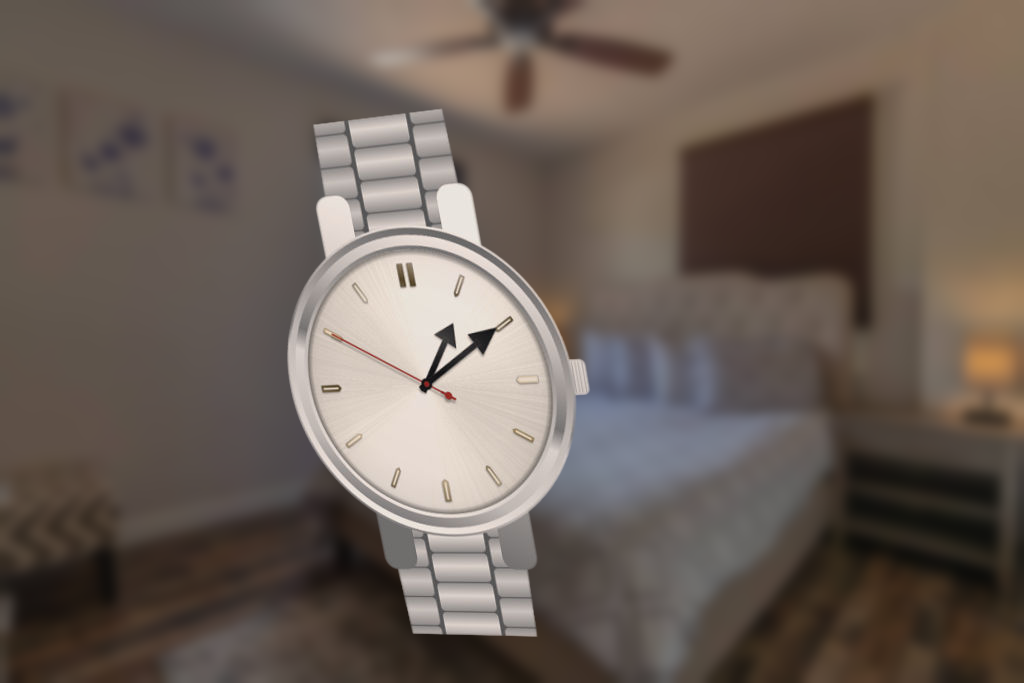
1:09:50
